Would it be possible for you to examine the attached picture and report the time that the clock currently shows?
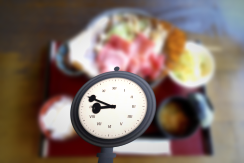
8:49
